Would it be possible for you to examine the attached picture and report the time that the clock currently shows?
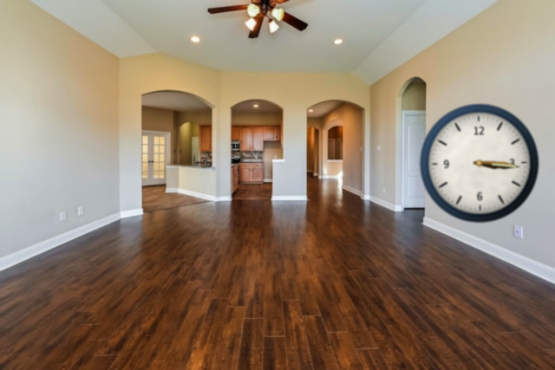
3:16
